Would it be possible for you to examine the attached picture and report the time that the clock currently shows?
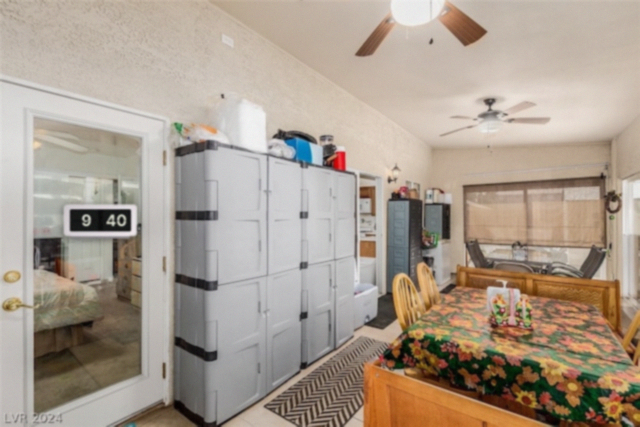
9:40
